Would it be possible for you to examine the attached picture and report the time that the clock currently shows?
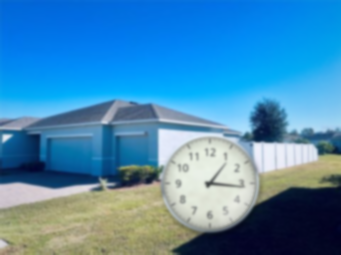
1:16
